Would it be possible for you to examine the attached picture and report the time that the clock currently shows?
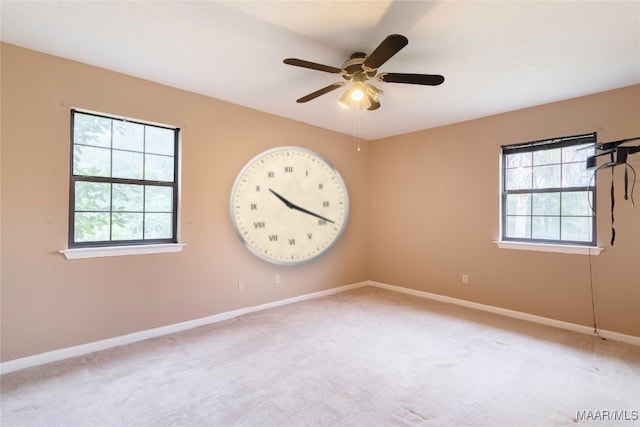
10:19
